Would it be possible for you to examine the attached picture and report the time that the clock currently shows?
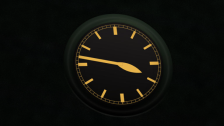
3:47
